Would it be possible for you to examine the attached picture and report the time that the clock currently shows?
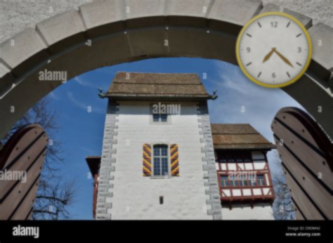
7:22
